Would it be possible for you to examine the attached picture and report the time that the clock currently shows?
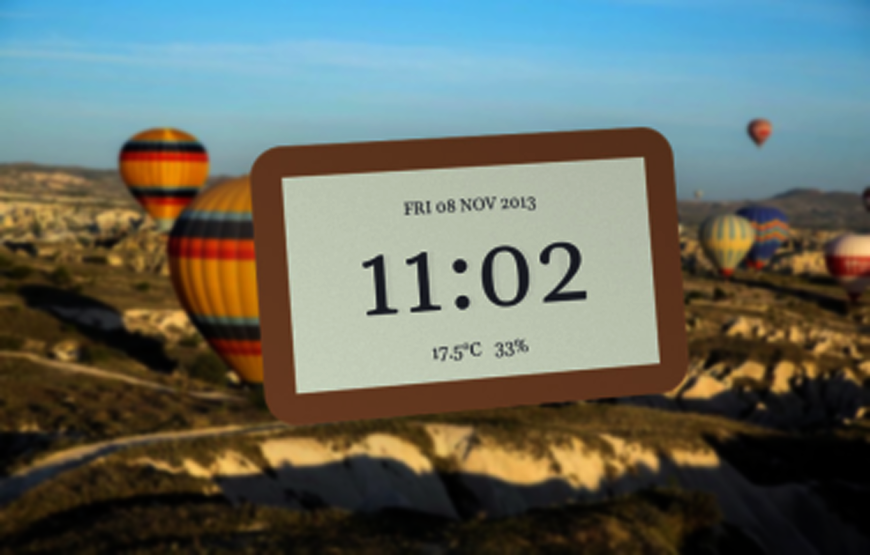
11:02
